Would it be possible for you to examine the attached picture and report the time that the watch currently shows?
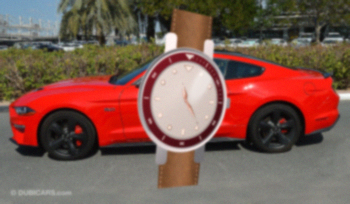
11:24
